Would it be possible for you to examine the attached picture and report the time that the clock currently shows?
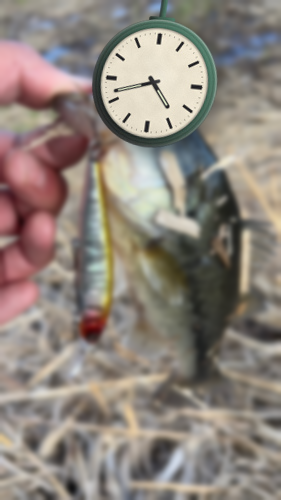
4:42
